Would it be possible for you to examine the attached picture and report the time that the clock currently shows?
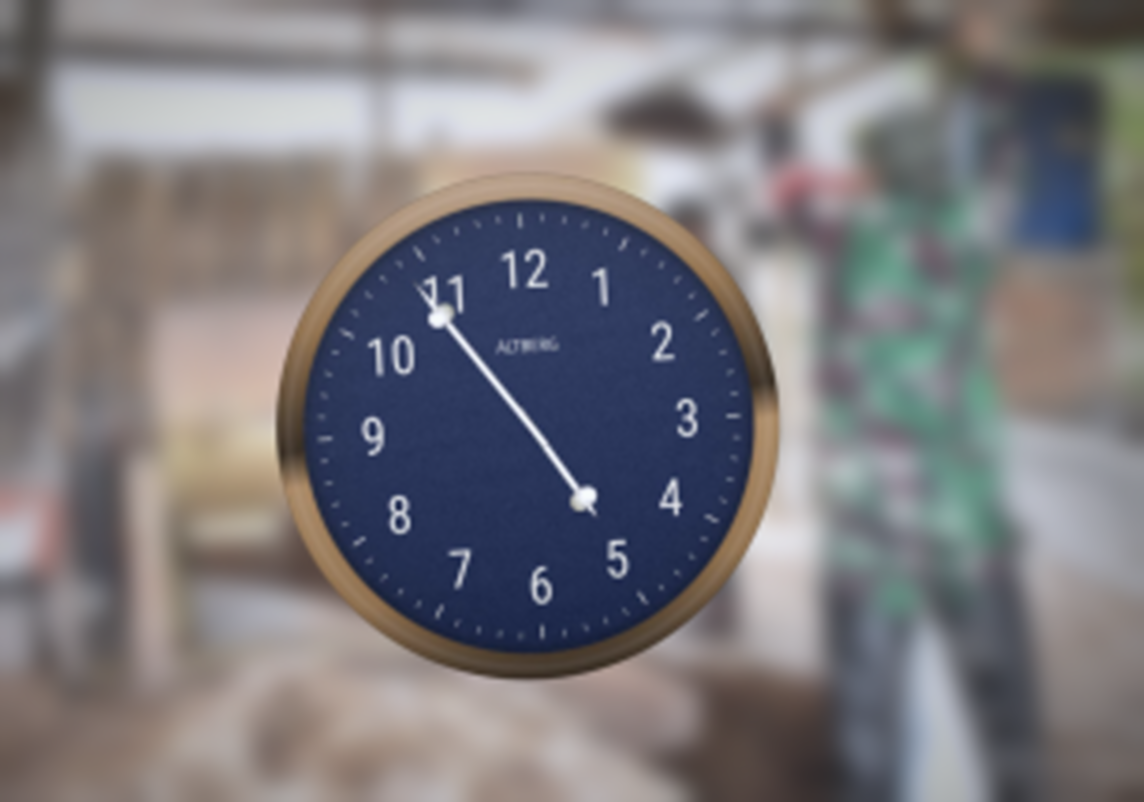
4:54
